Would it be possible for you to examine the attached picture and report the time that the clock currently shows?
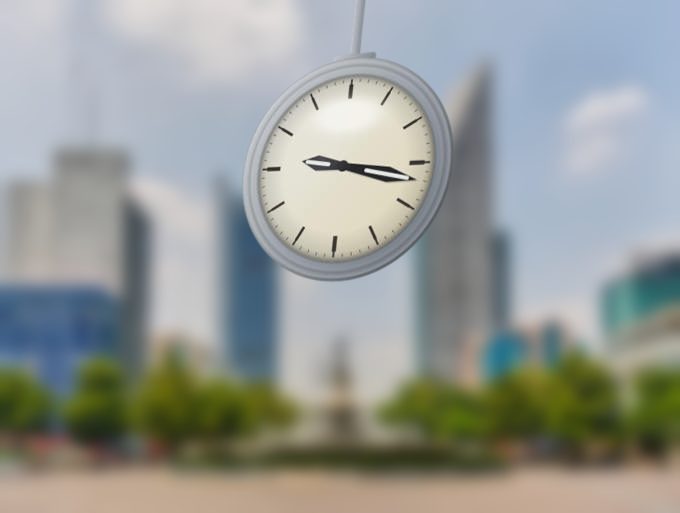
9:17
